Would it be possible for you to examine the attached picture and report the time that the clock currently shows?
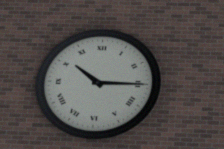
10:15
